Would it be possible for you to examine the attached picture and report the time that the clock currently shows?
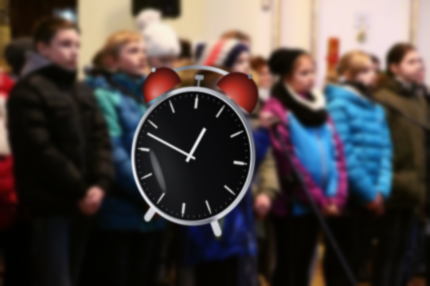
12:48
